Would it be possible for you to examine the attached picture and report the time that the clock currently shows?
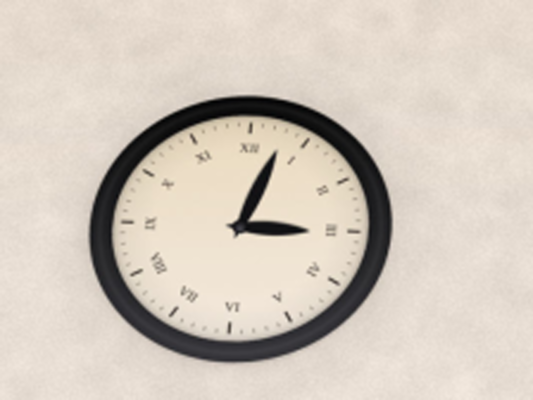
3:03
